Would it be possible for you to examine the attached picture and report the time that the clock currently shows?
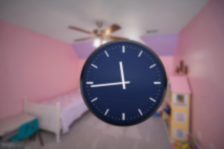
11:44
